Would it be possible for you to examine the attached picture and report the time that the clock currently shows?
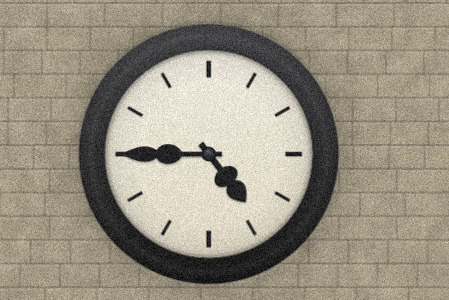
4:45
